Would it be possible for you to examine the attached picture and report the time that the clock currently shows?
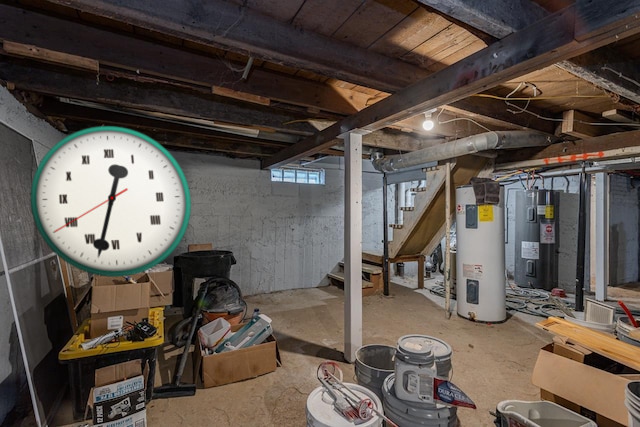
12:32:40
